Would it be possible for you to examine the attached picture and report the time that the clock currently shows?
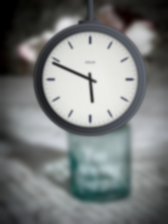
5:49
